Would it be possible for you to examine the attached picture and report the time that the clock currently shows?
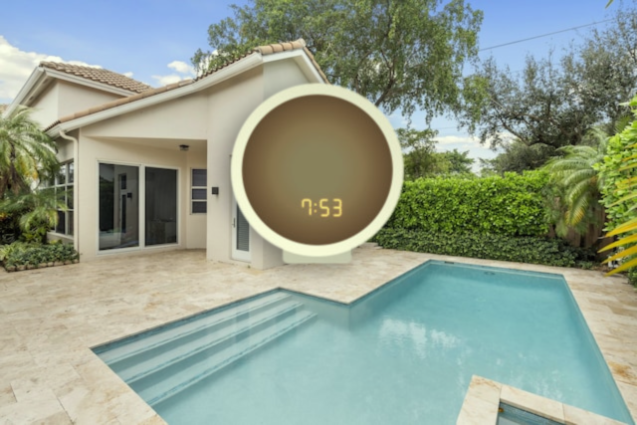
7:53
